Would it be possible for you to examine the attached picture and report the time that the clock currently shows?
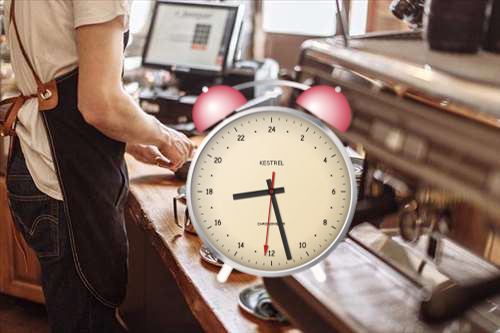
17:27:31
